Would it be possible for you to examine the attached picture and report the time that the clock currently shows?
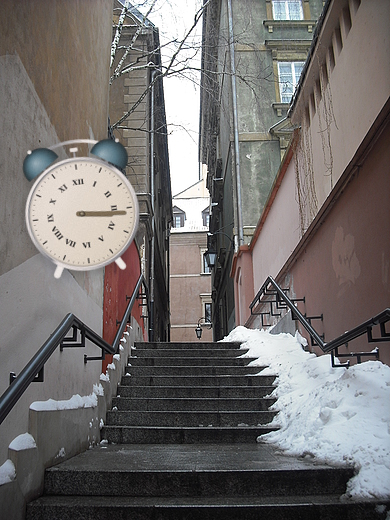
3:16
